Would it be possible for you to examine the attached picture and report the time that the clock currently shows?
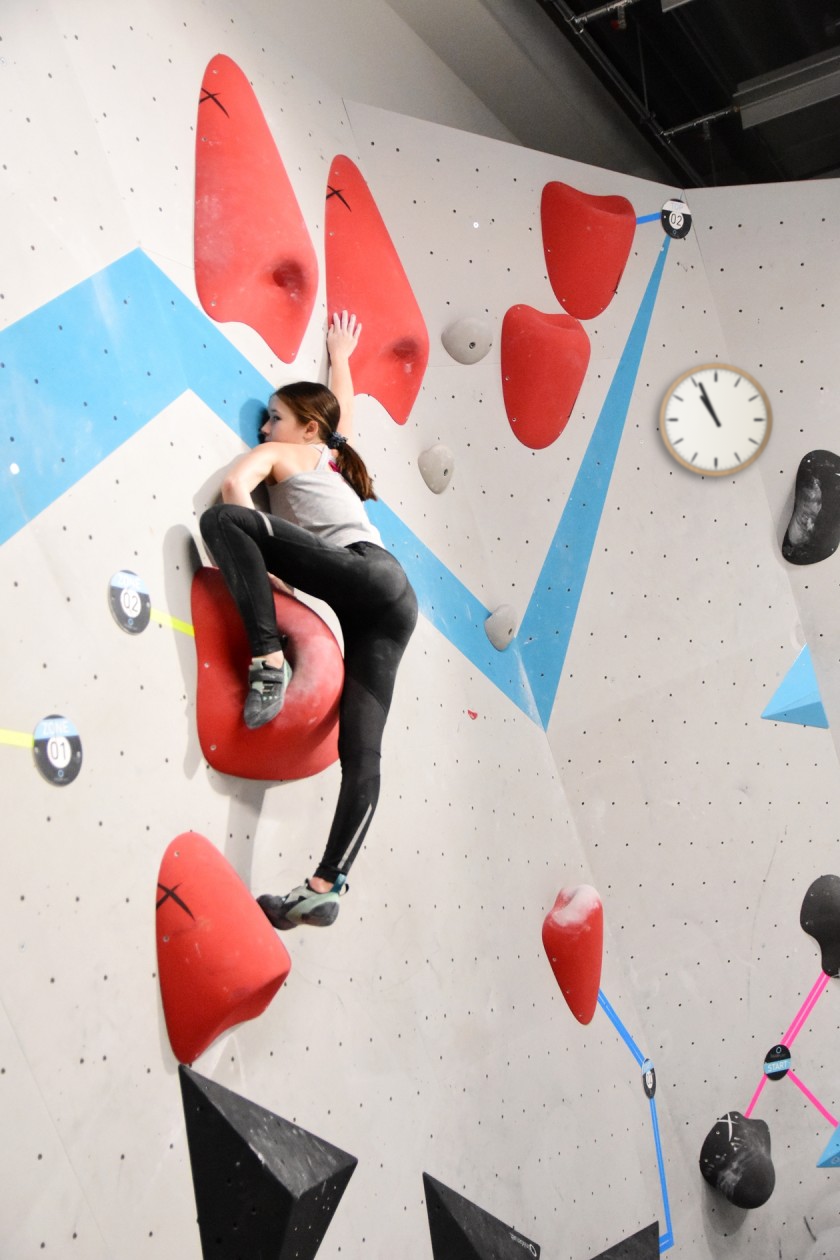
10:56
